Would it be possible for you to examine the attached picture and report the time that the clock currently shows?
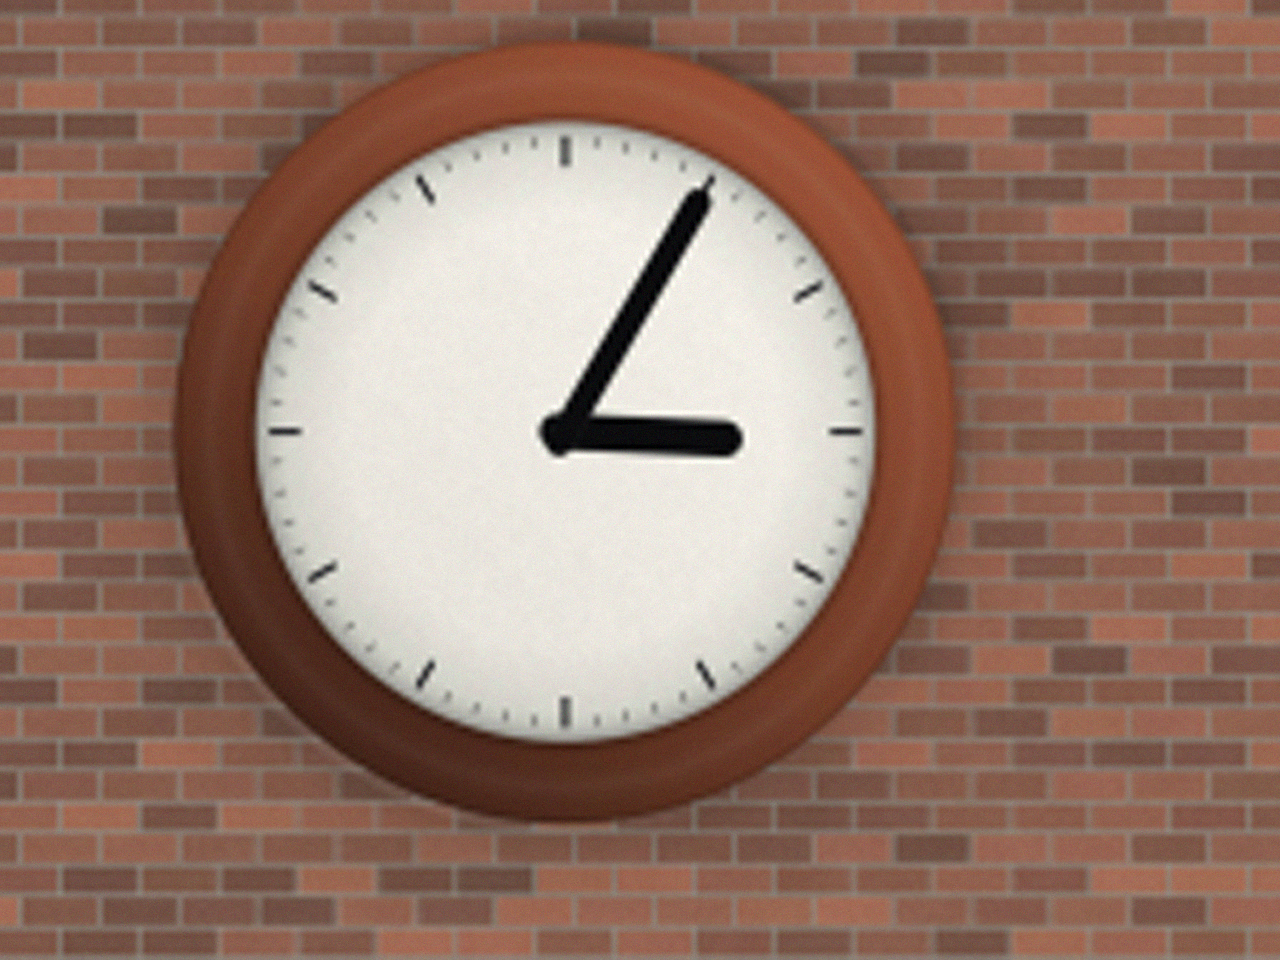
3:05
